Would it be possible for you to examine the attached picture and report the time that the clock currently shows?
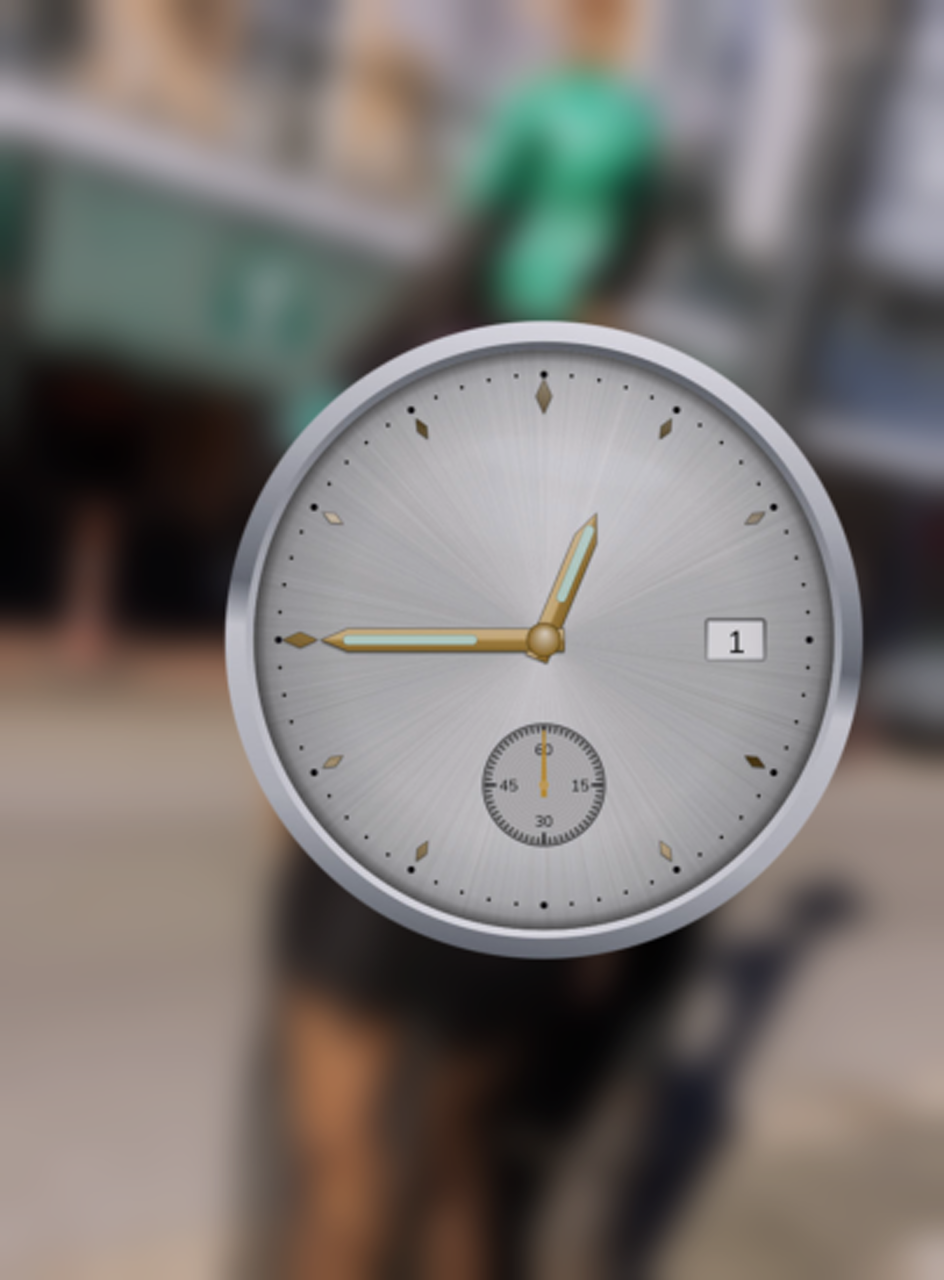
12:45
